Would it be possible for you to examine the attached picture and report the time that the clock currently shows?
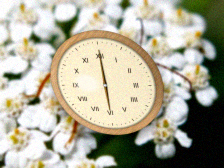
6:00
